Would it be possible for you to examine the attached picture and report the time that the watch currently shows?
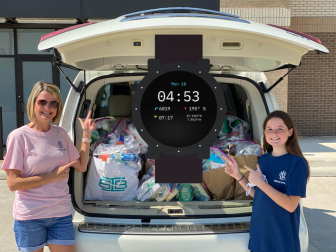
4:53
